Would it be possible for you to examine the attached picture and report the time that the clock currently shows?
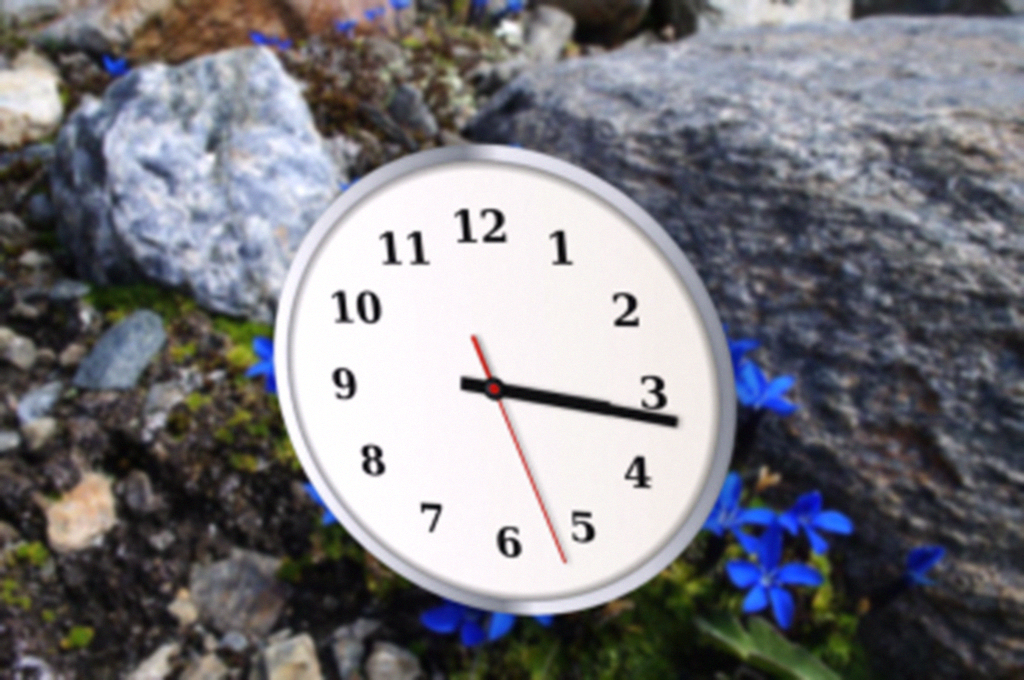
3:16:27
